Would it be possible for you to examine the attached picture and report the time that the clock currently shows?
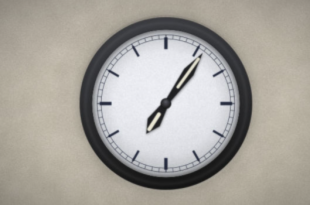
7:06
